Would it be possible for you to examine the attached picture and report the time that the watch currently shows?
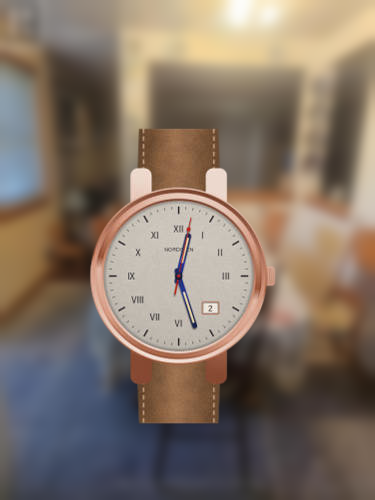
12:27:02
